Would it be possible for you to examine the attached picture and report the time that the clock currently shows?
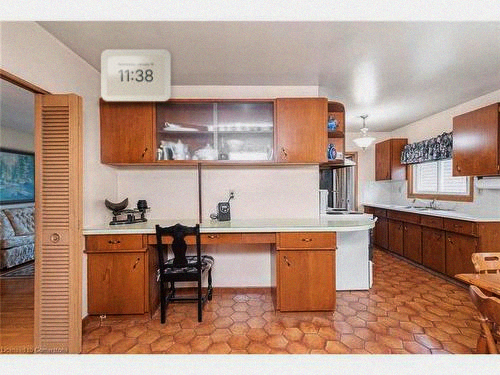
11:38
